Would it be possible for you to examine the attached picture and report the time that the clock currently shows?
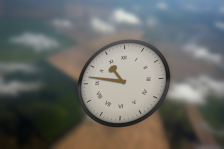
10:47
